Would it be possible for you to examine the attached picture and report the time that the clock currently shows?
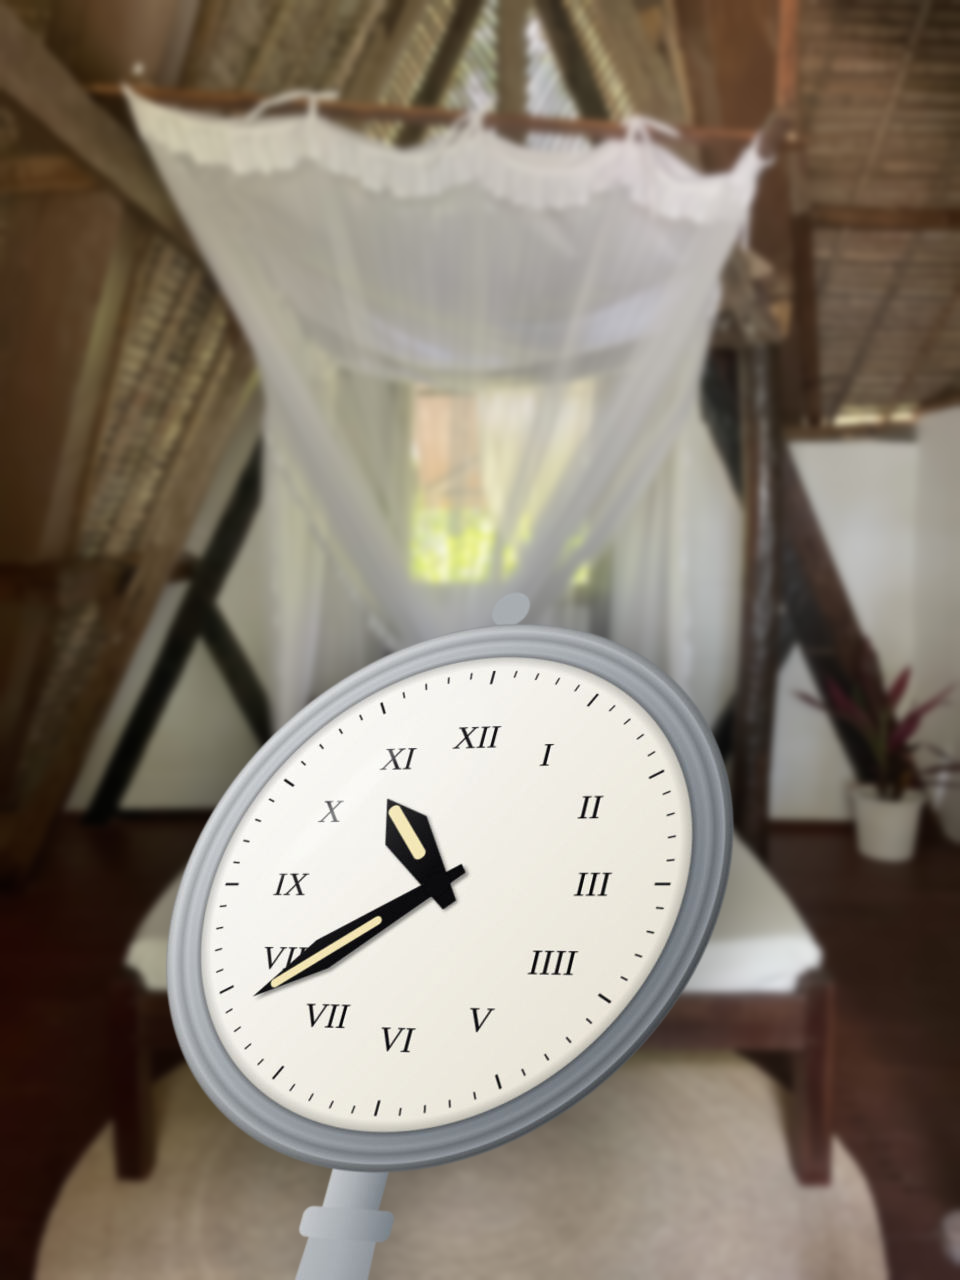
10:39
